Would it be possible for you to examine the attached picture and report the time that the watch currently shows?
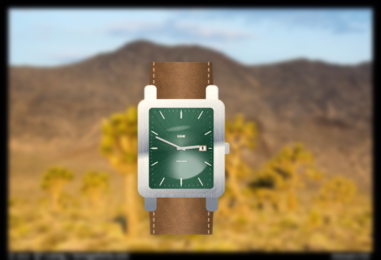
2:49
